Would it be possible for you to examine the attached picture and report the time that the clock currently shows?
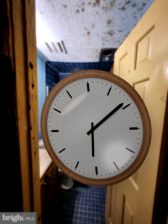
6:09
